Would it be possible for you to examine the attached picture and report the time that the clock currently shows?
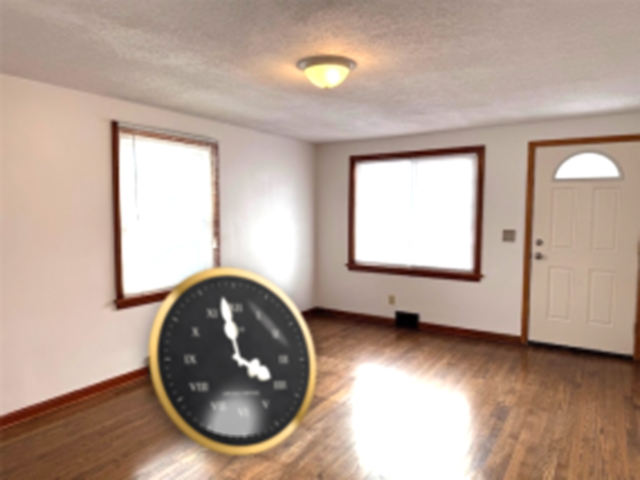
3:58
